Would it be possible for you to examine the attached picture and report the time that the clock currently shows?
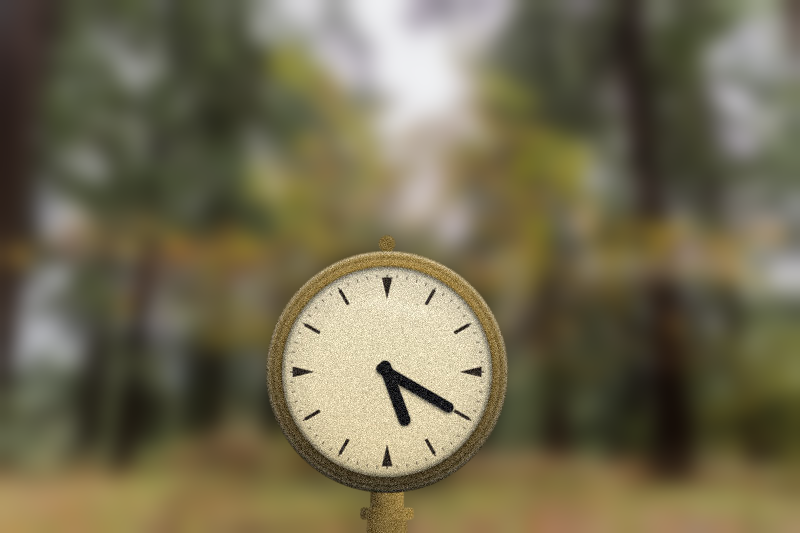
5:20
